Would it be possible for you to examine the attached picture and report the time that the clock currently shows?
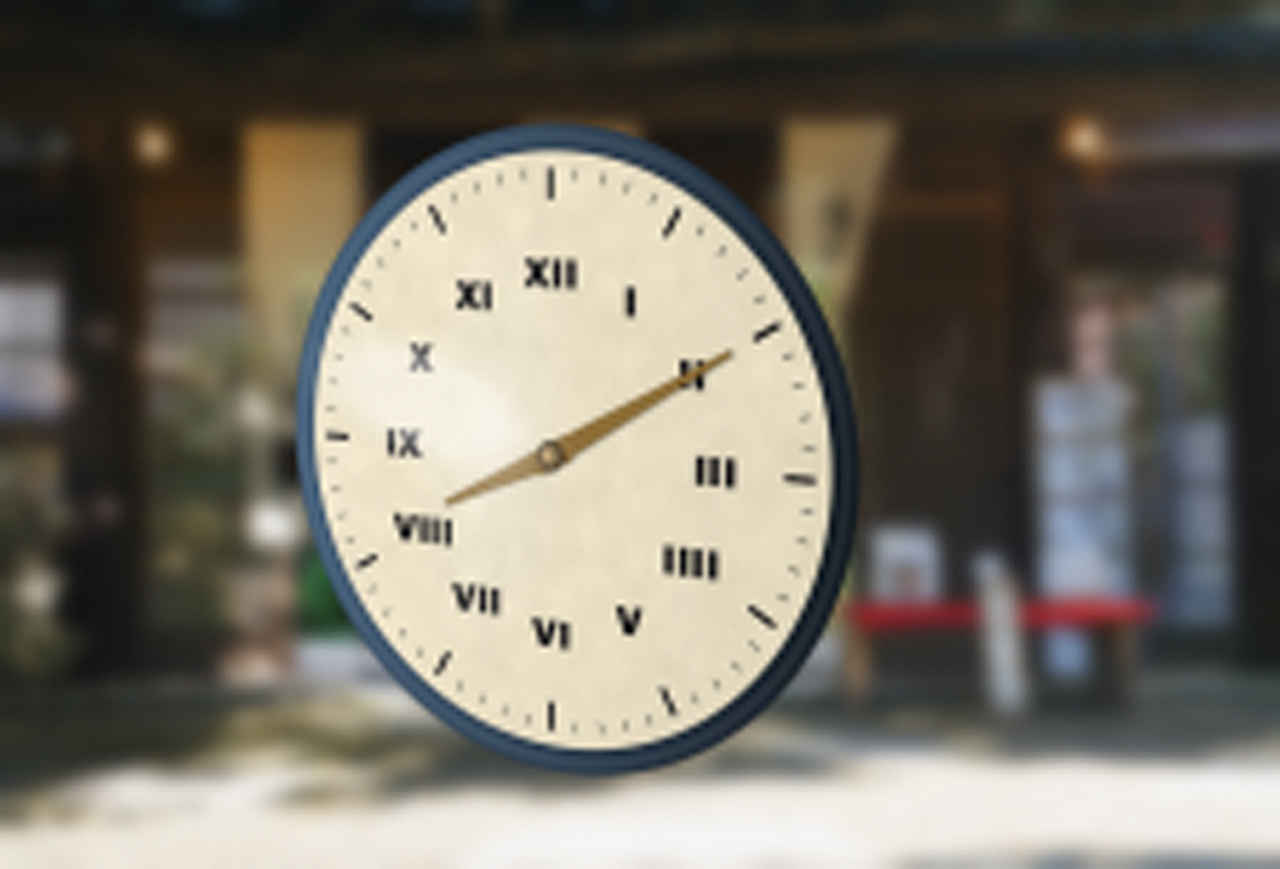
8:10
